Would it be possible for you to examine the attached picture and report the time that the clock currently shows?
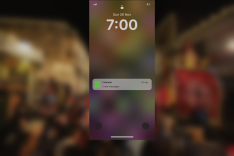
7:00
